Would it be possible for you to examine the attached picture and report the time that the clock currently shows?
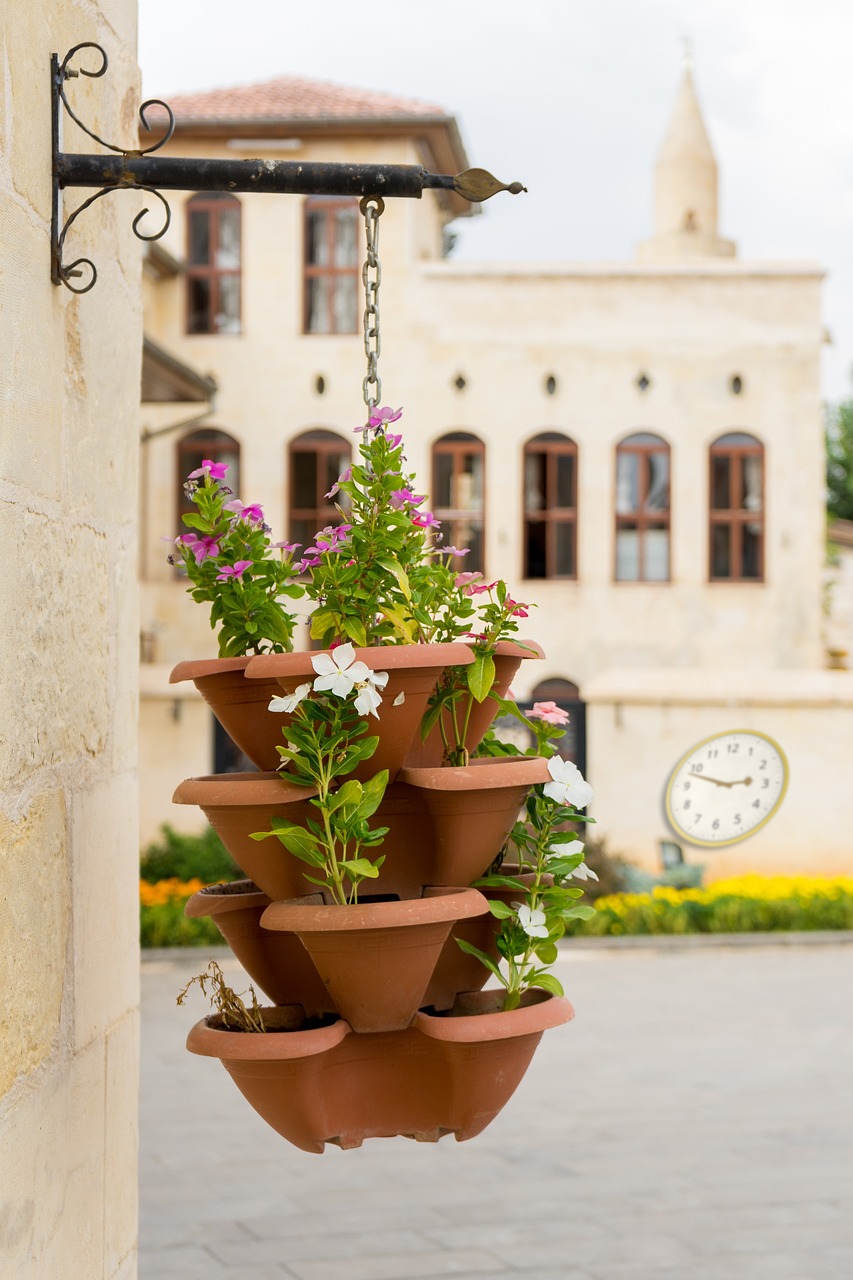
2:48
